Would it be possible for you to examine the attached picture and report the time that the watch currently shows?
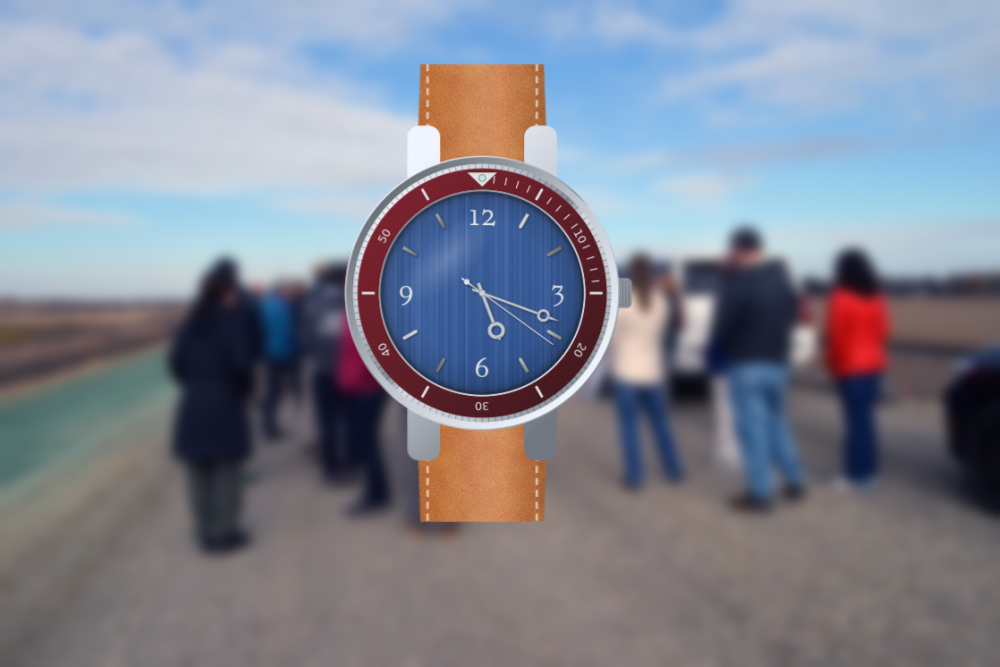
5:18:21
